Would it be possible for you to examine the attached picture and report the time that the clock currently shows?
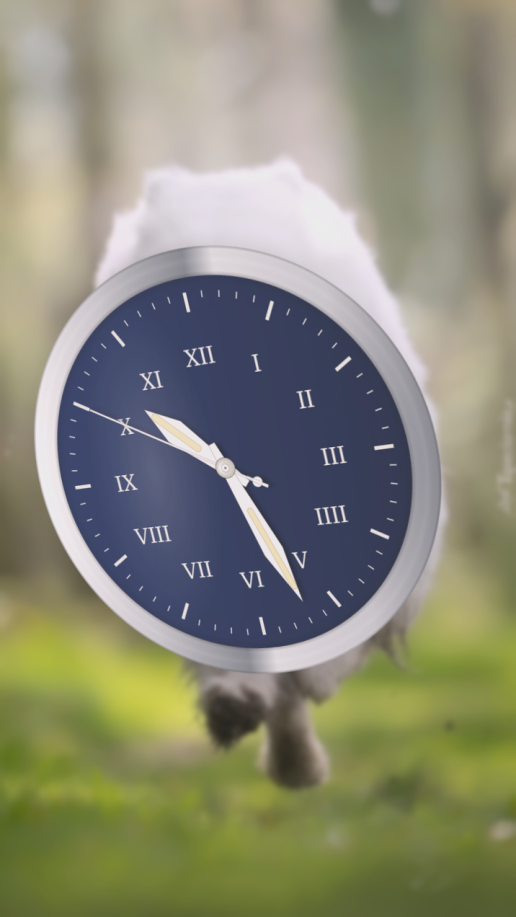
10:26:50
